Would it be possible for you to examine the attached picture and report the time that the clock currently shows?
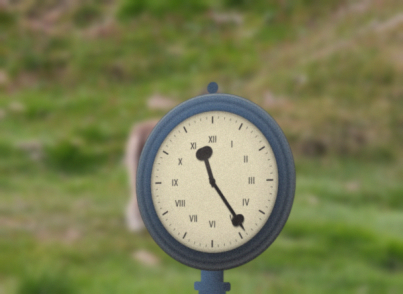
11:24
